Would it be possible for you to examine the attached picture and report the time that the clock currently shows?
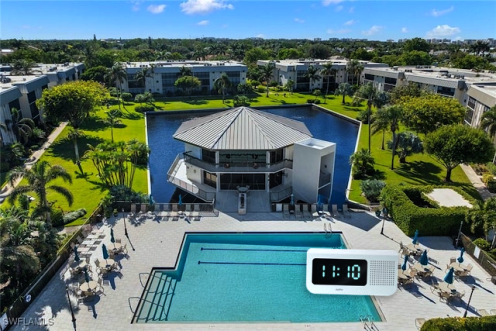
11:10
